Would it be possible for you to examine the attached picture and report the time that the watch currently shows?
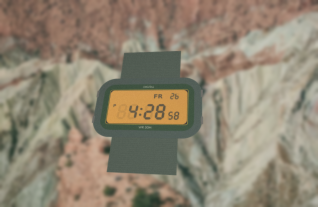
4:28
